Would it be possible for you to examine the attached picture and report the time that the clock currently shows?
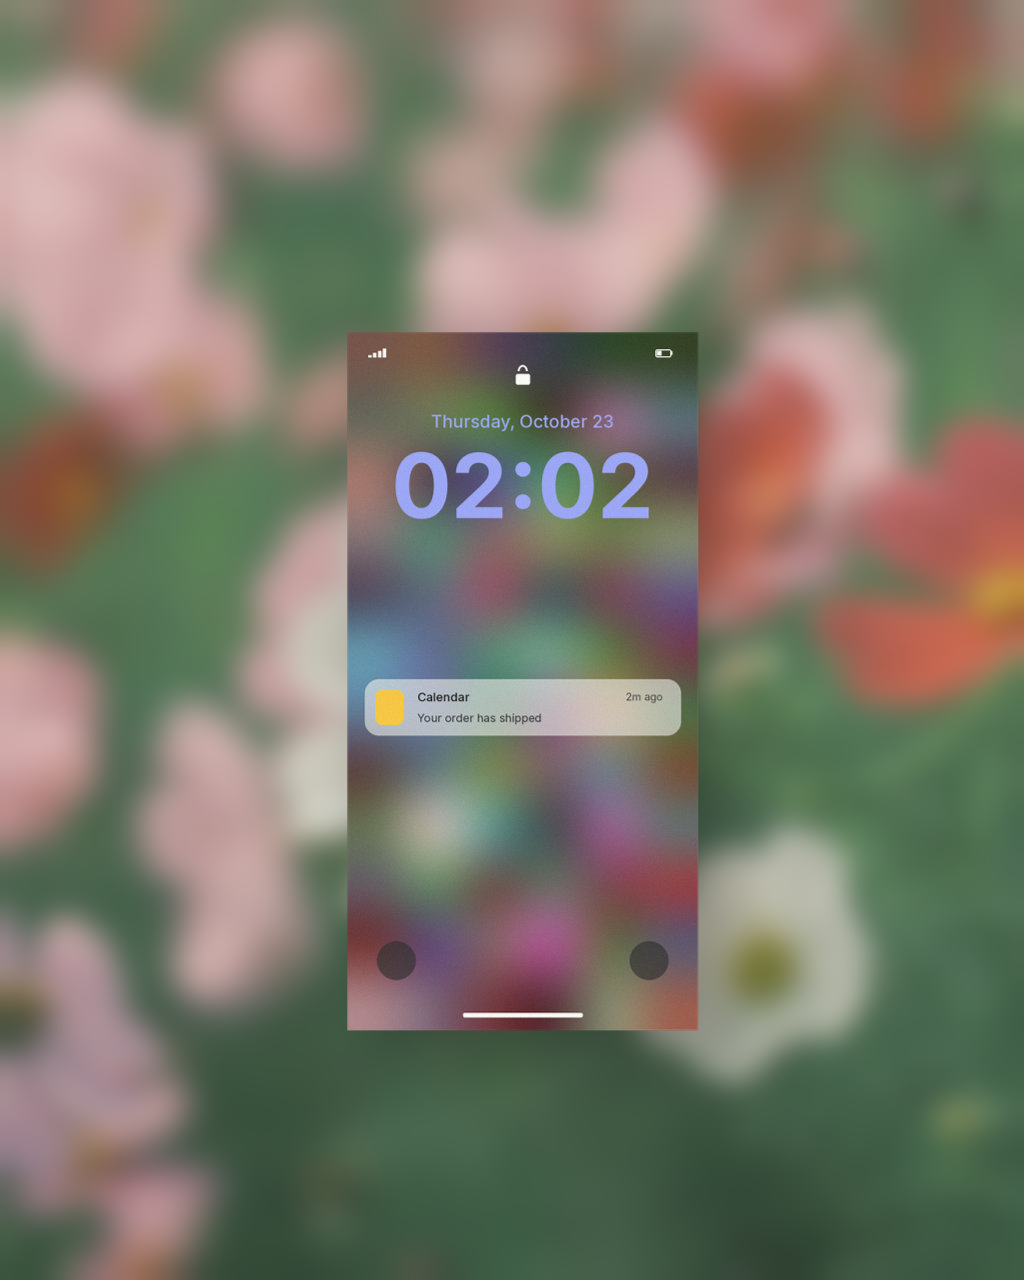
2:02
